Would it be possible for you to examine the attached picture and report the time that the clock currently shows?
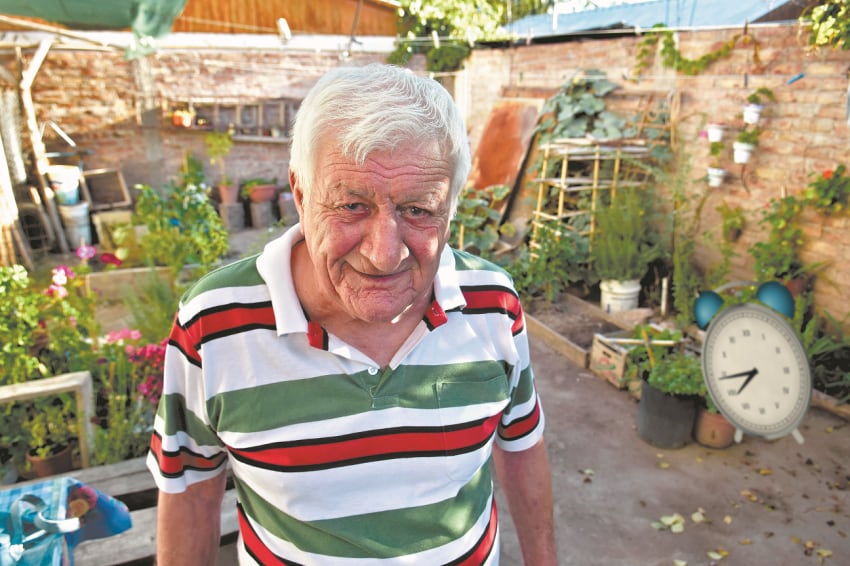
7:44
